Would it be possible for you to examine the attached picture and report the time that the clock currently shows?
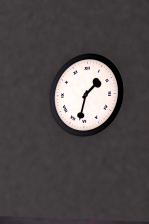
1:32
